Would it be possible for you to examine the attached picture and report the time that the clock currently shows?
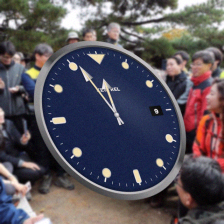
11:56
